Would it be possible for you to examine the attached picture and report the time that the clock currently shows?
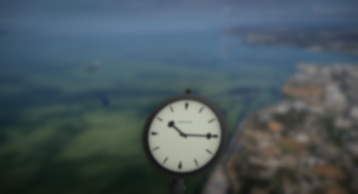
10:15
